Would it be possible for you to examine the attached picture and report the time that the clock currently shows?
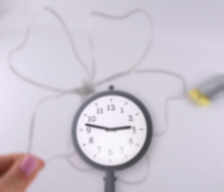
2:47
